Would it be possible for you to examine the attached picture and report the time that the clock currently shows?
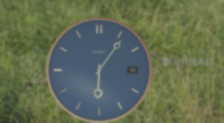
6:06
